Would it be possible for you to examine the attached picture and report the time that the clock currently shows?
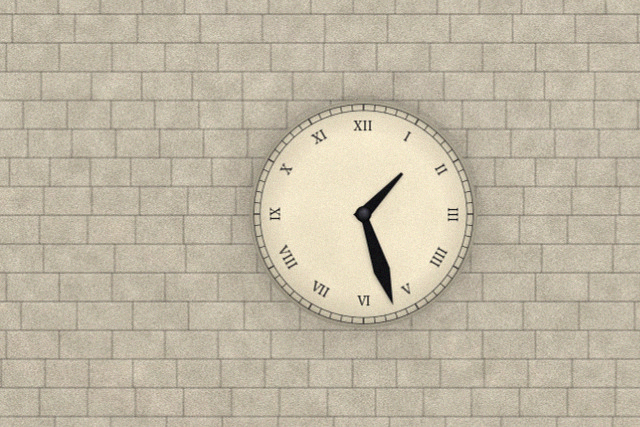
1:27
